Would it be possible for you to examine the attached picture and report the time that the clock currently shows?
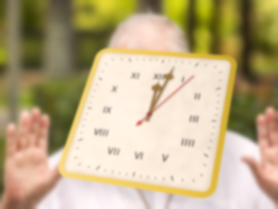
12:02:06
